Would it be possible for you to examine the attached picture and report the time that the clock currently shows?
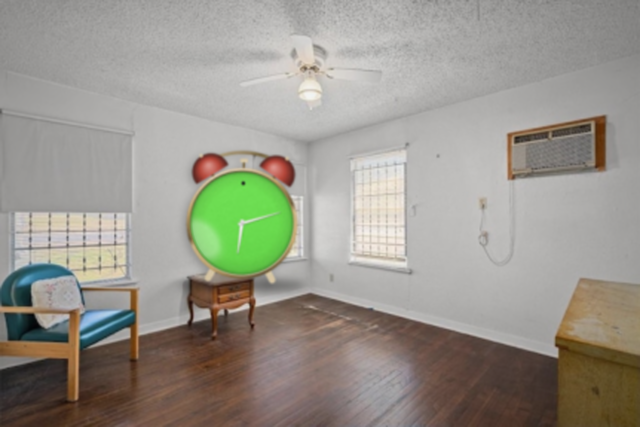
6:12
